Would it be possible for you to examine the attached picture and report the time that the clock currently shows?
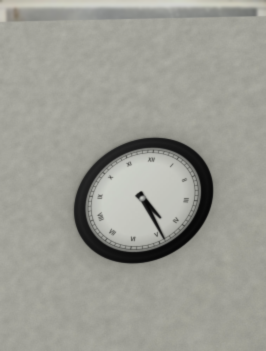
4:24
